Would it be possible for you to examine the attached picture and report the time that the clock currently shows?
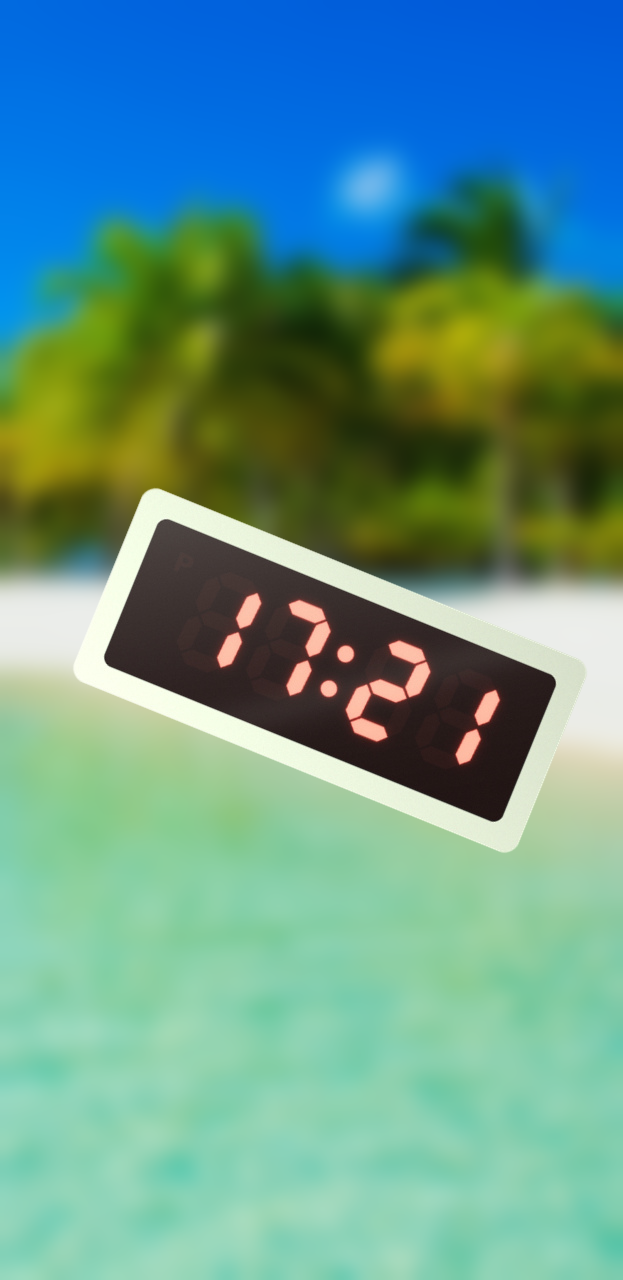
17:21
